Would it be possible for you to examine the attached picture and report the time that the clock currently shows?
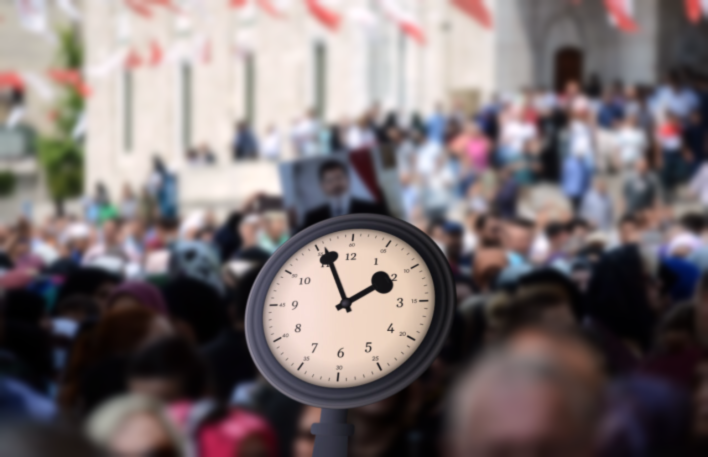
1:56
